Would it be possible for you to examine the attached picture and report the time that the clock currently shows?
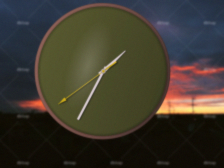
1:34:39
